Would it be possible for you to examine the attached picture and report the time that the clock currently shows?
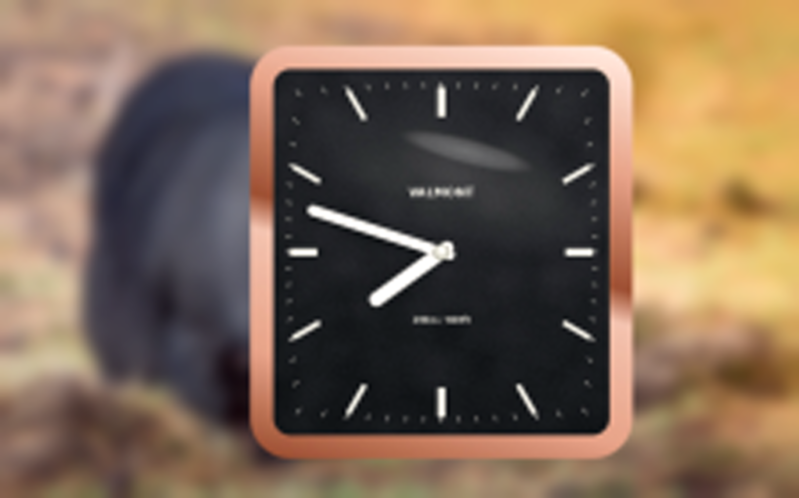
7:48
